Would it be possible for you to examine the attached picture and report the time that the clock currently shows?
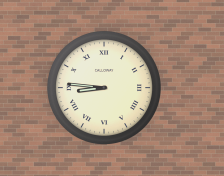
8:46
